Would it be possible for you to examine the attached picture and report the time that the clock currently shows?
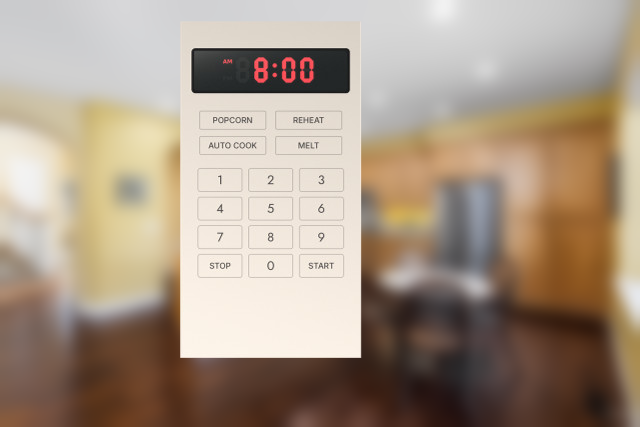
8:00
